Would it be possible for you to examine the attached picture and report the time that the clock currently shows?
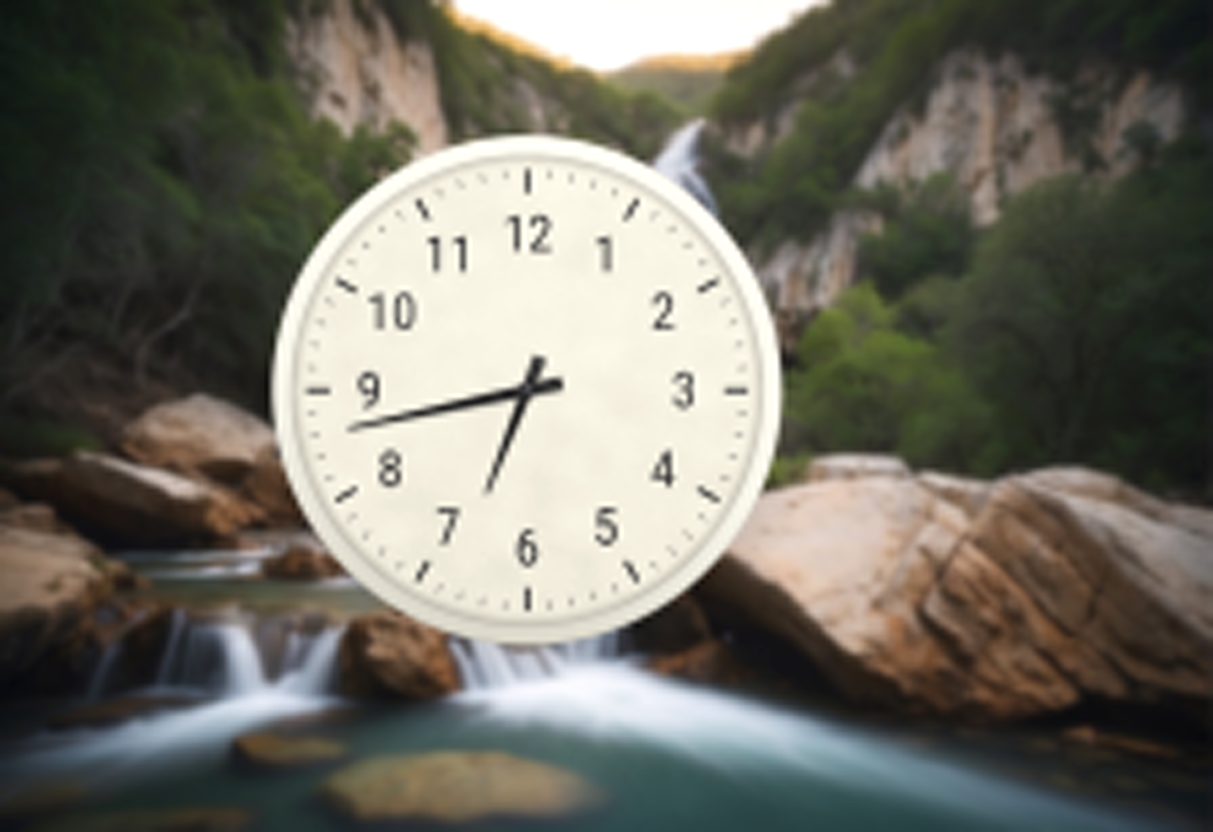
6:43
